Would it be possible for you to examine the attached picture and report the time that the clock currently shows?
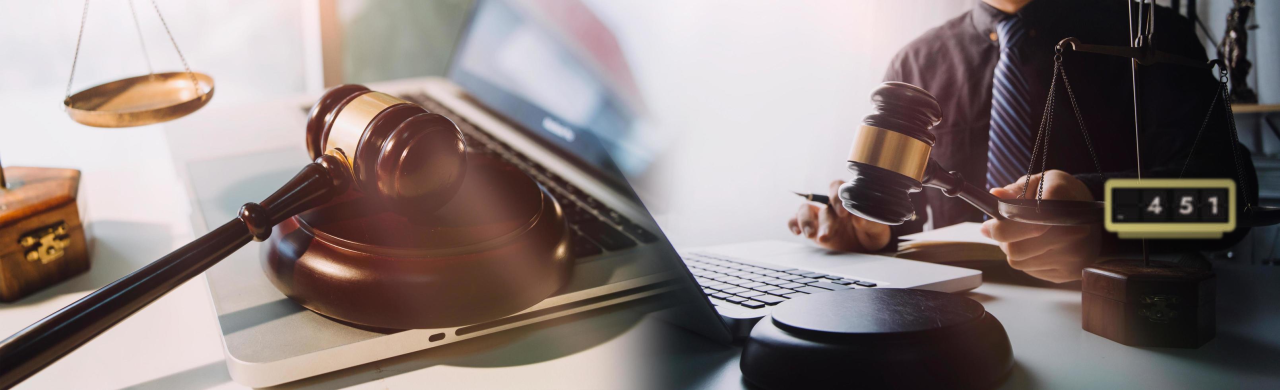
4:51
